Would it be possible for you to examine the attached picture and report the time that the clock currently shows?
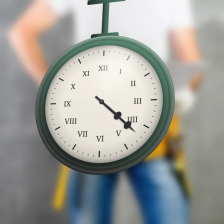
4:22
